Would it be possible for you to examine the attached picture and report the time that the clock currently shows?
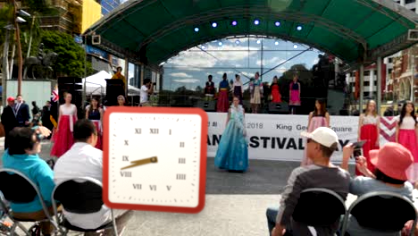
8:42
